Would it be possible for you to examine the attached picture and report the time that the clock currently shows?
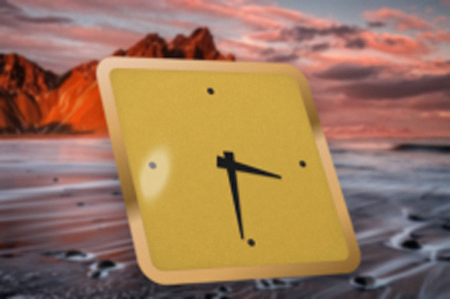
3:31
